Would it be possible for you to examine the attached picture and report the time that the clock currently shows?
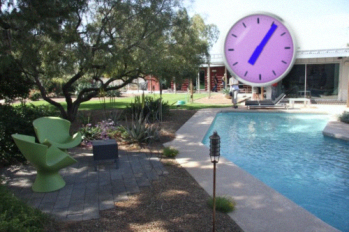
7:06
